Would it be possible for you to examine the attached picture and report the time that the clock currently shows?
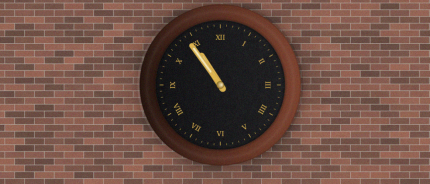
10:54
